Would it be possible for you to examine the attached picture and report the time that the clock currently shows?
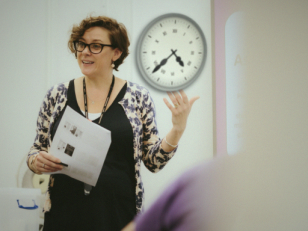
4:38
